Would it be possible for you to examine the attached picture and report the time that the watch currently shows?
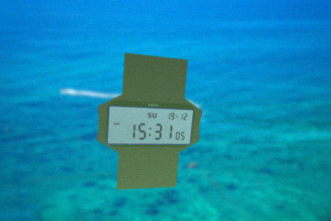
15:31
